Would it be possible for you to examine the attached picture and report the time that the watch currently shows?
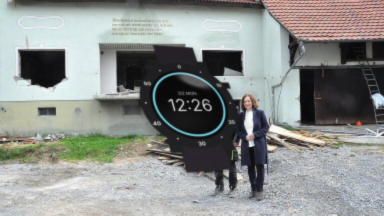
12:26
